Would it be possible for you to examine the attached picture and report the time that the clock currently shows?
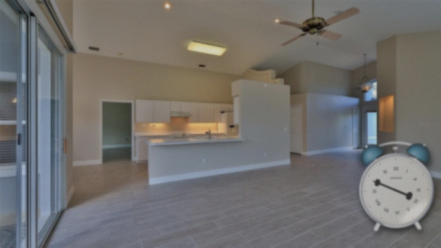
3:49
